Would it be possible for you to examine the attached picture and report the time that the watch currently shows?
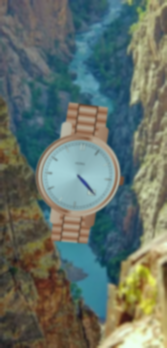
4:22
